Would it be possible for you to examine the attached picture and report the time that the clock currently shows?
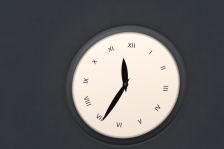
11:34
